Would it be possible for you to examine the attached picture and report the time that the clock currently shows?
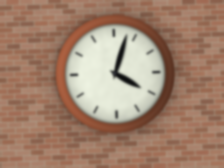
4:03
